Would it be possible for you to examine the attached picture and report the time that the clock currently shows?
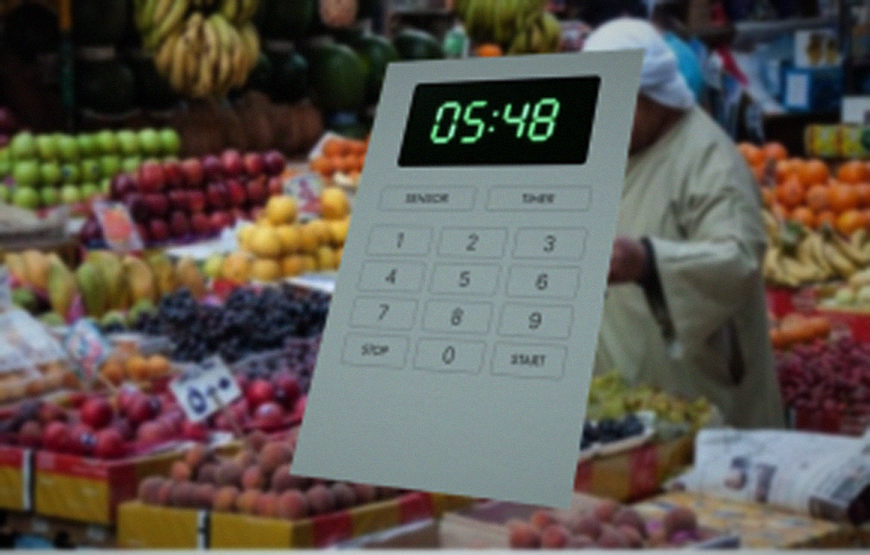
5:48
